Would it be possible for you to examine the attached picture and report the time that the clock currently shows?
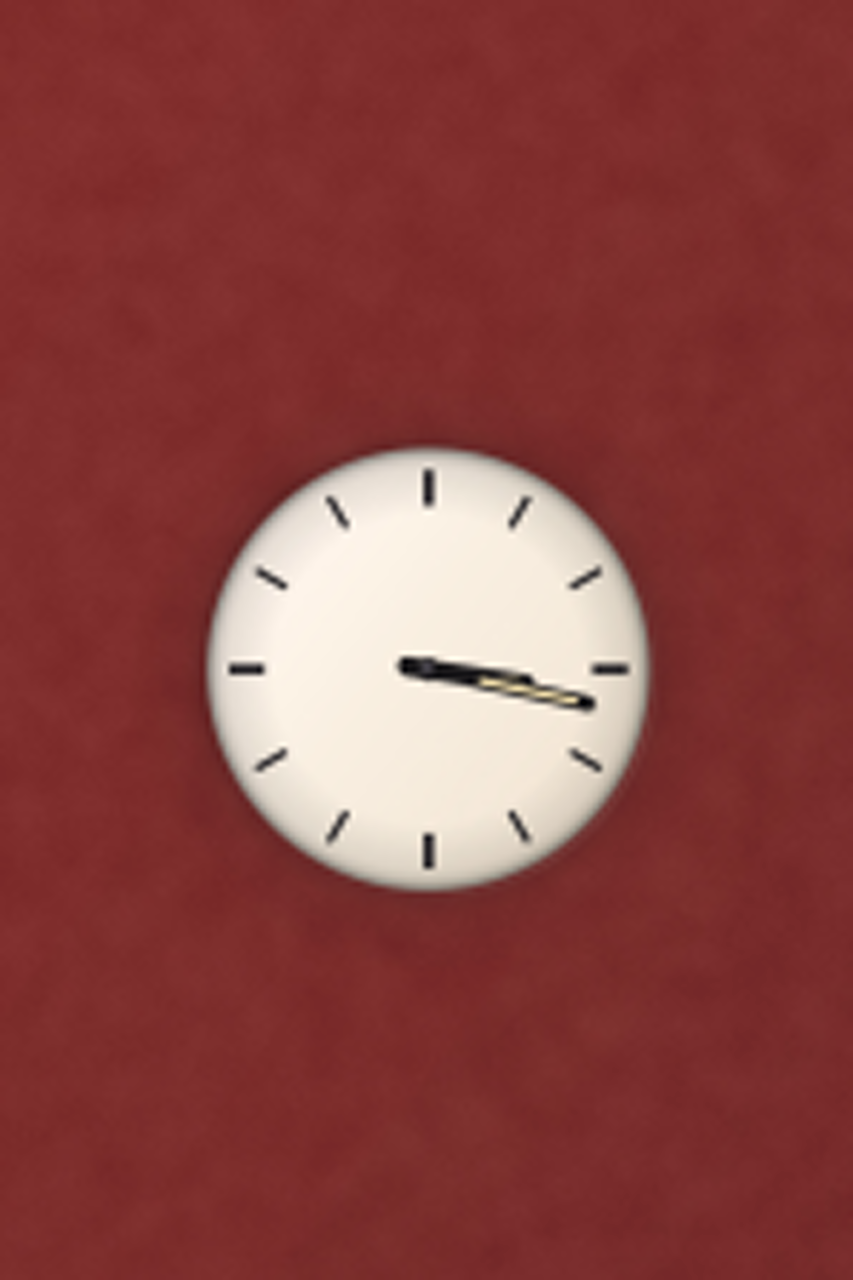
3:17
